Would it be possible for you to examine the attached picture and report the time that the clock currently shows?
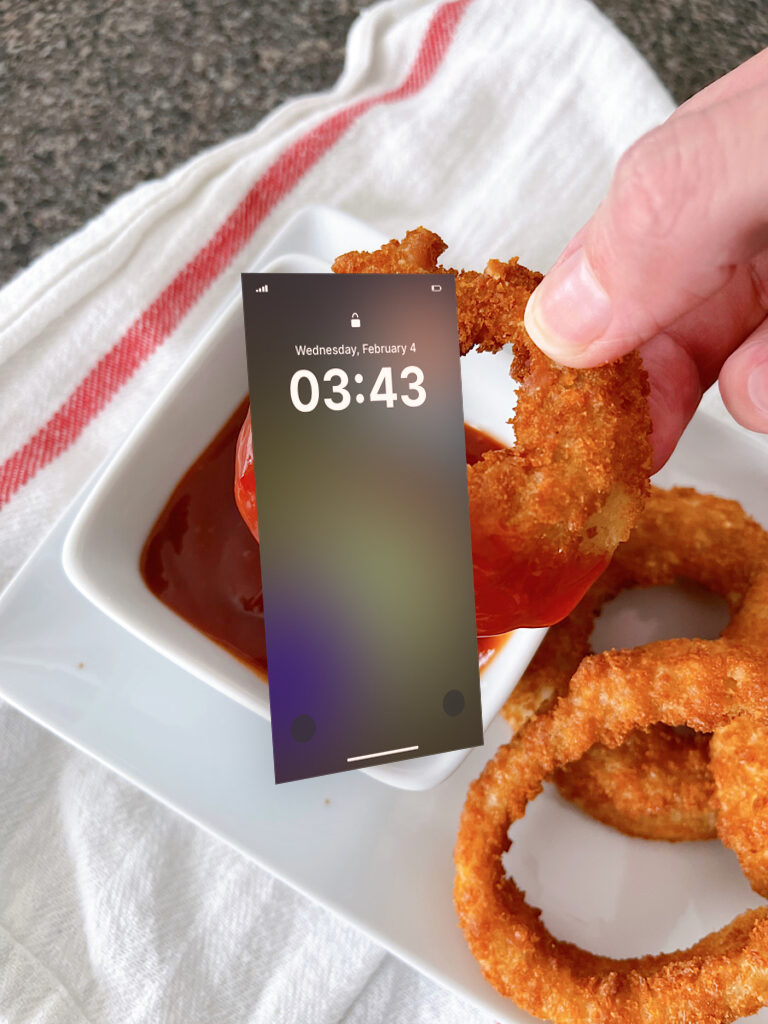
3:43
